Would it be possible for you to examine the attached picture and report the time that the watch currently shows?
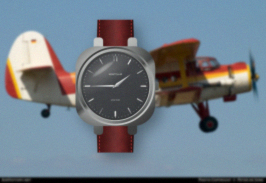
1:45
